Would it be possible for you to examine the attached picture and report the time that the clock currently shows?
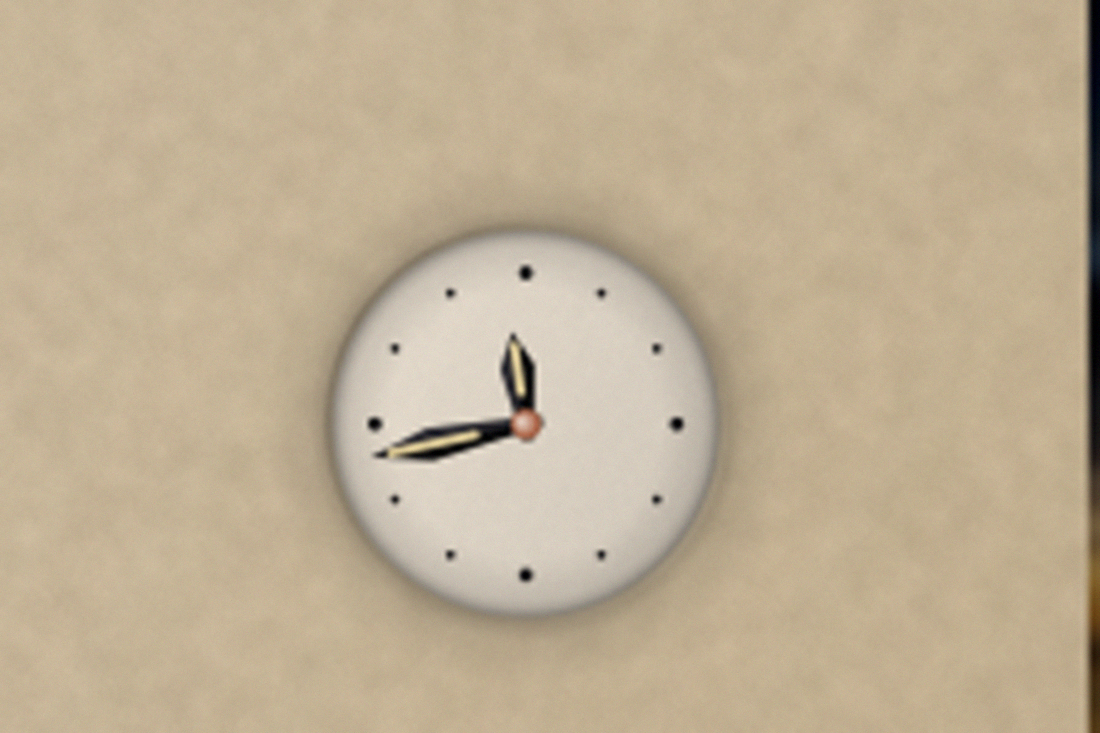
11:43
